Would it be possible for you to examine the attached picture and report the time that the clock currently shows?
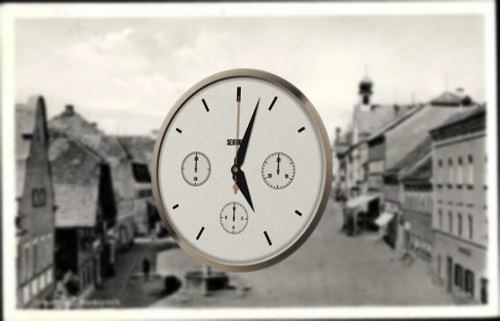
5:03
